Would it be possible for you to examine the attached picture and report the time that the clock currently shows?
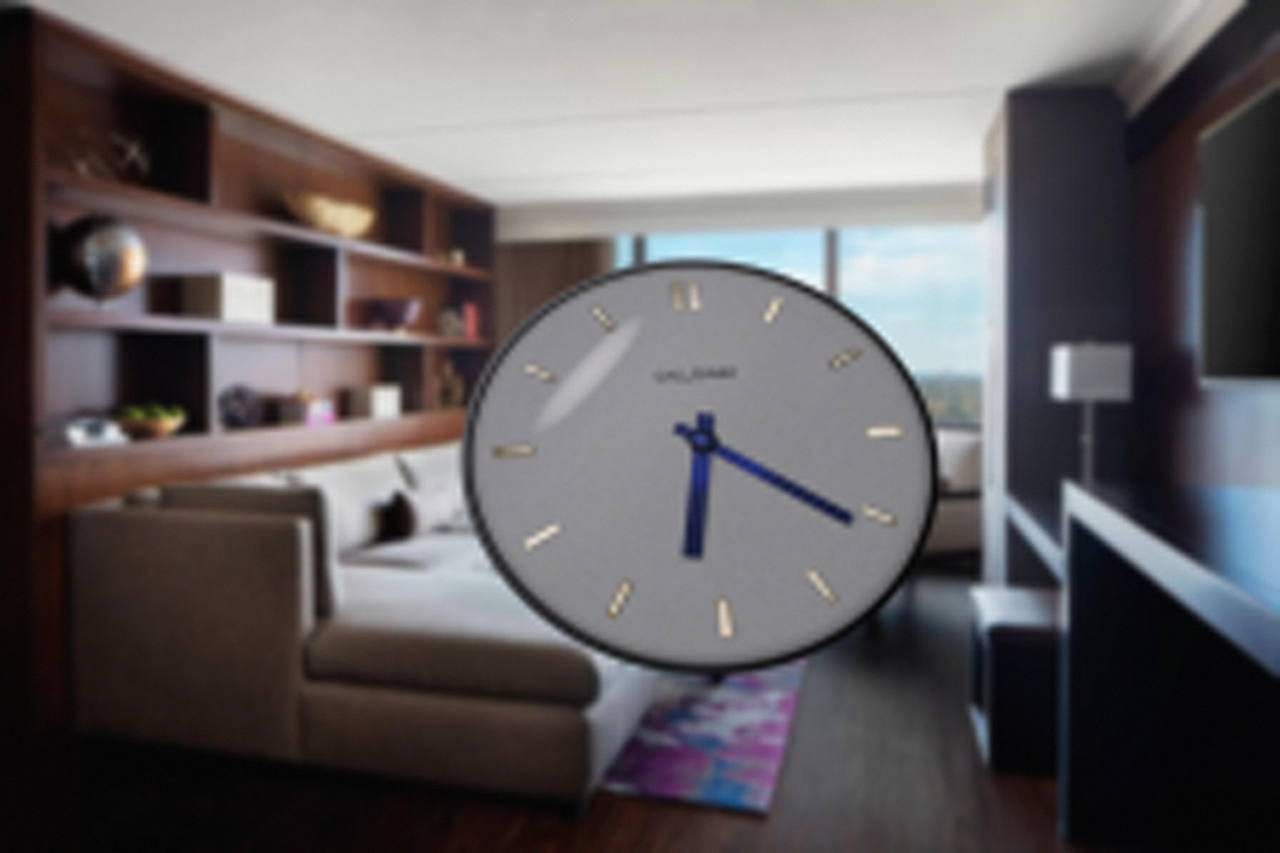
6:21
